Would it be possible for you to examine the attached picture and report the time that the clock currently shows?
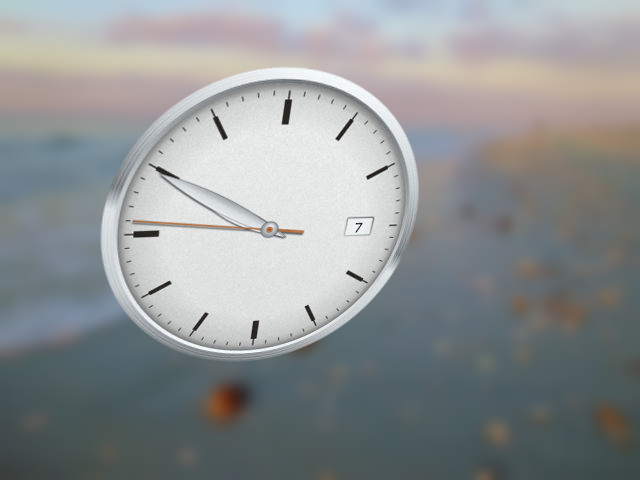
9:49:46
